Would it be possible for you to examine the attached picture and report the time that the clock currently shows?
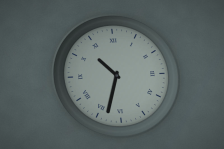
10:33
